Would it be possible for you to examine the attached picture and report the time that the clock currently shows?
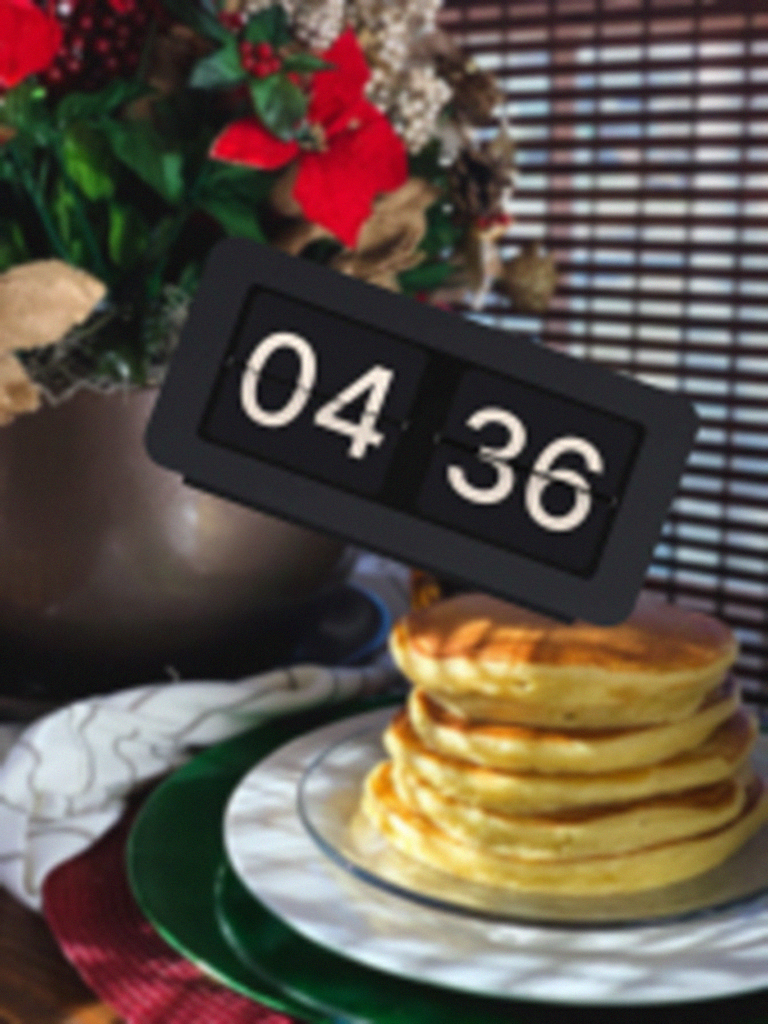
4:36
